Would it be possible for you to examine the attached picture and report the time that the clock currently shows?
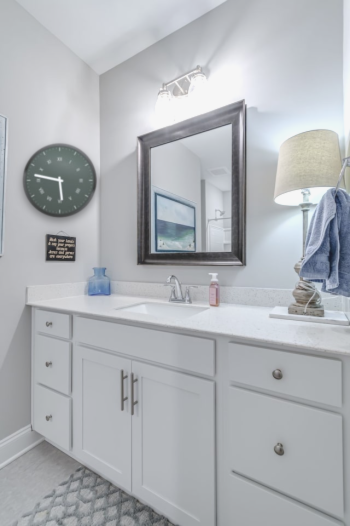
5:47
